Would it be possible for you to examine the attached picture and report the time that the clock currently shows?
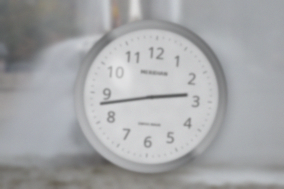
2:43
